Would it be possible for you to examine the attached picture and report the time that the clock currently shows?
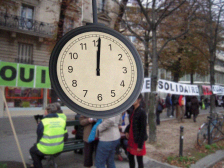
12:01
